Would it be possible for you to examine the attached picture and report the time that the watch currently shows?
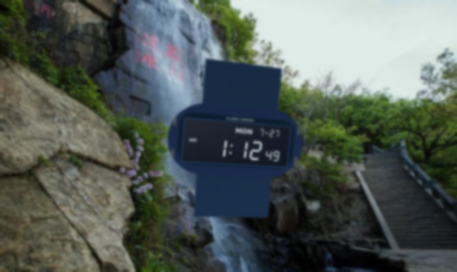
1:12
